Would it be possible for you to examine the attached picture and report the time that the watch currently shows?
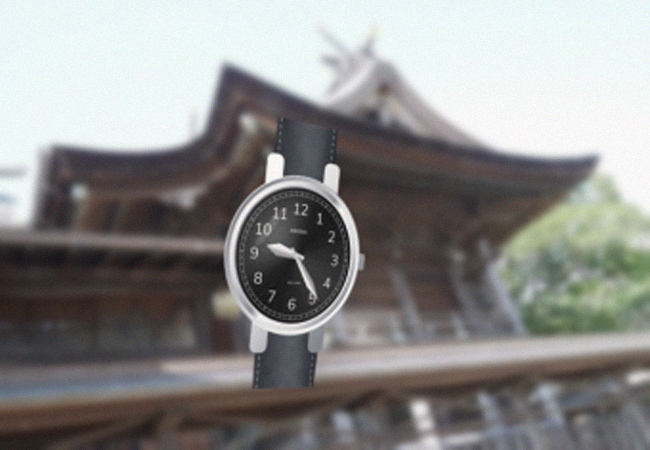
9:24
